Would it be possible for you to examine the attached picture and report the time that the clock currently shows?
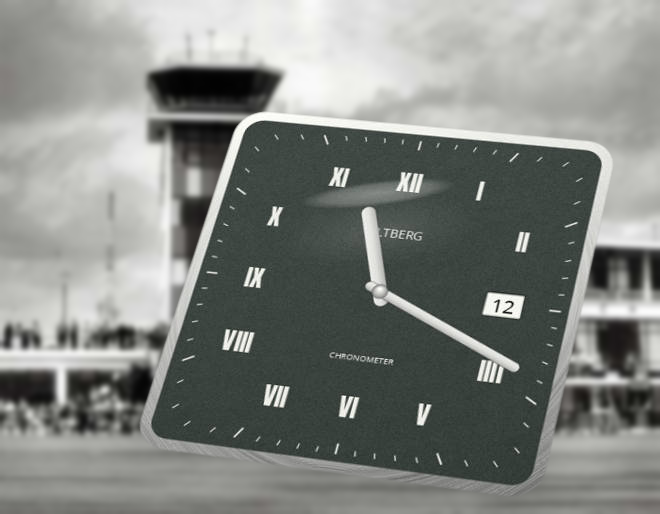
11:19
